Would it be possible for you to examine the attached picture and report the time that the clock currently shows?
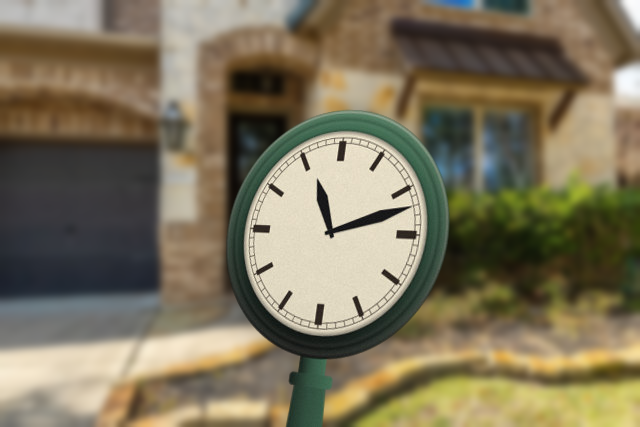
11:12
